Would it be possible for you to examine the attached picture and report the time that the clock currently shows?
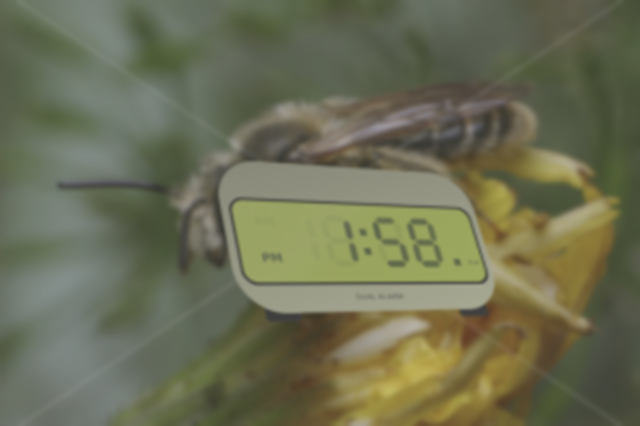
1:58
